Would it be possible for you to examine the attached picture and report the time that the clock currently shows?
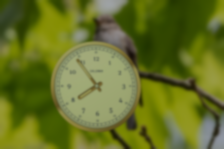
7:54
